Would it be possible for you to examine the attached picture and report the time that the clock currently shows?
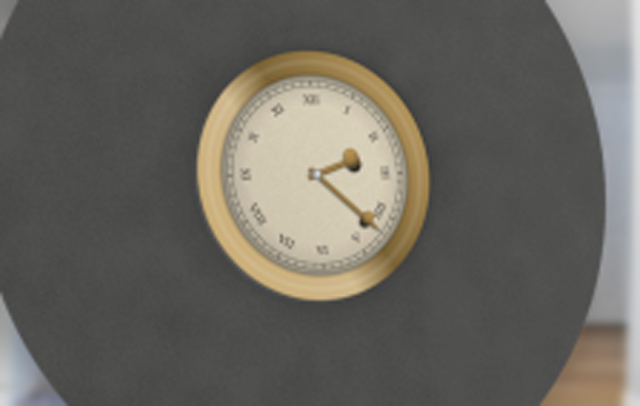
2:22
